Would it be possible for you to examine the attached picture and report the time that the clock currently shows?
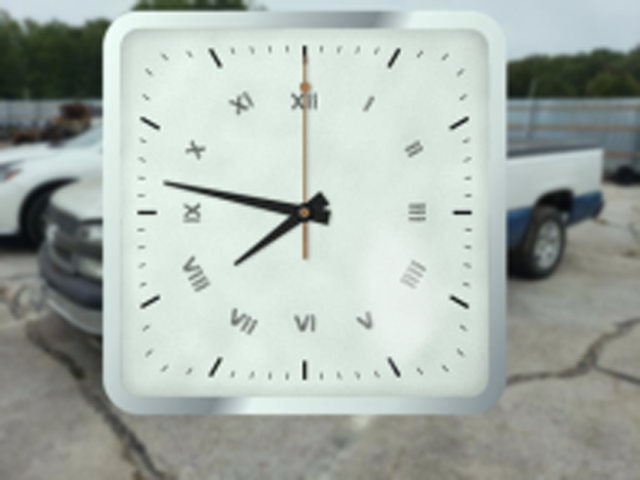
7:47:00
